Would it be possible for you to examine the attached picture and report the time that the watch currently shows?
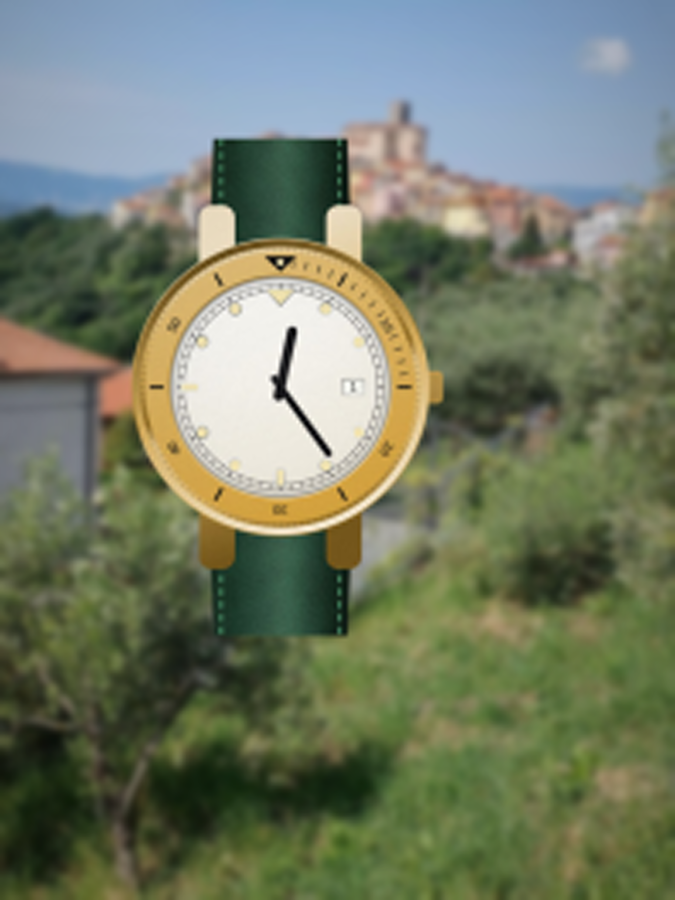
12:24
